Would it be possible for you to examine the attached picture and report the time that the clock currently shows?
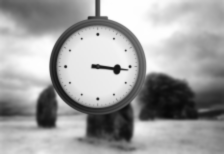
3:16
